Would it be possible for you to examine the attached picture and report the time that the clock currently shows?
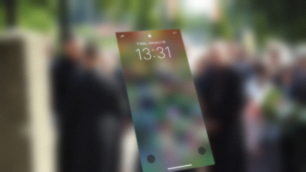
13:31
